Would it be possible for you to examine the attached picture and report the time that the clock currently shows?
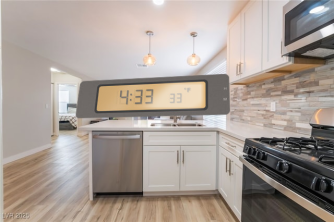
4:33
